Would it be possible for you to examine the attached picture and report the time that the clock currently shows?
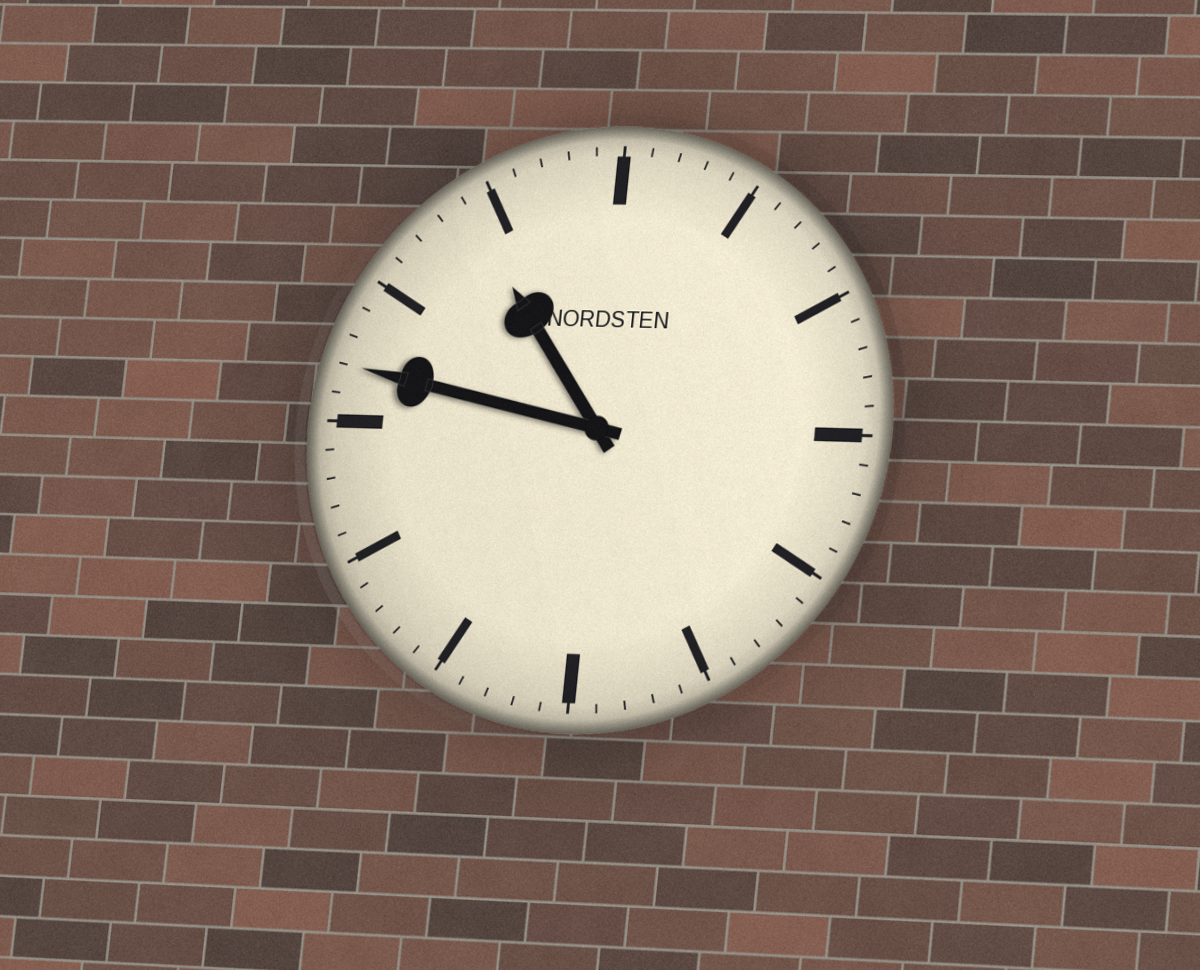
10:47
